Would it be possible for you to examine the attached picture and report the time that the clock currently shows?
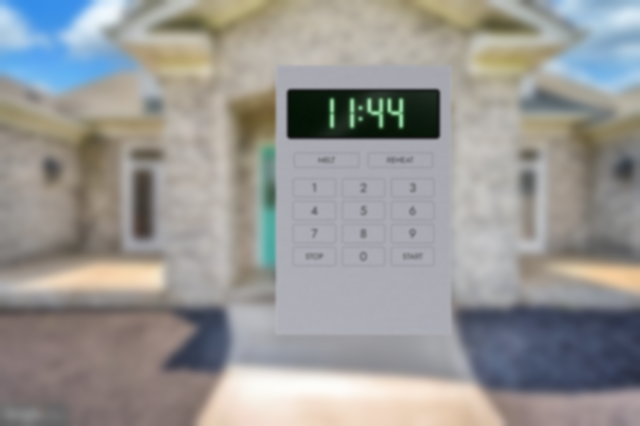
11:44
